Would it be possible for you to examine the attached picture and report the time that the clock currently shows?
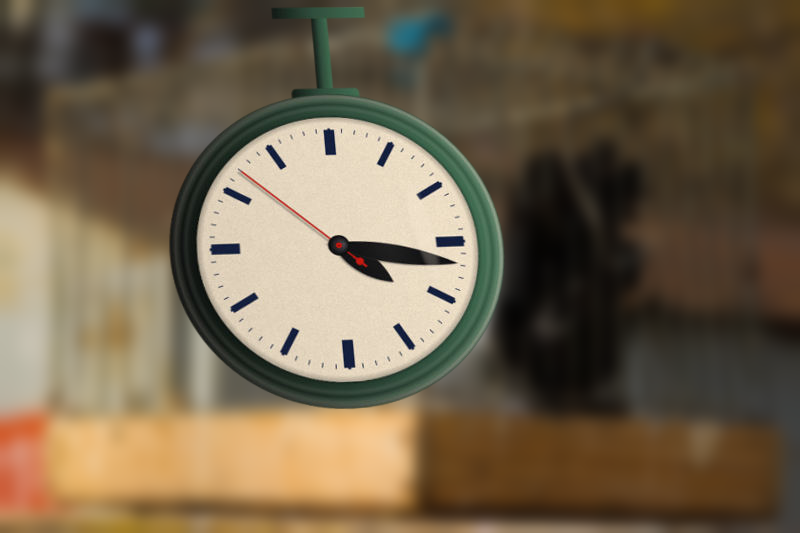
4:16:52
